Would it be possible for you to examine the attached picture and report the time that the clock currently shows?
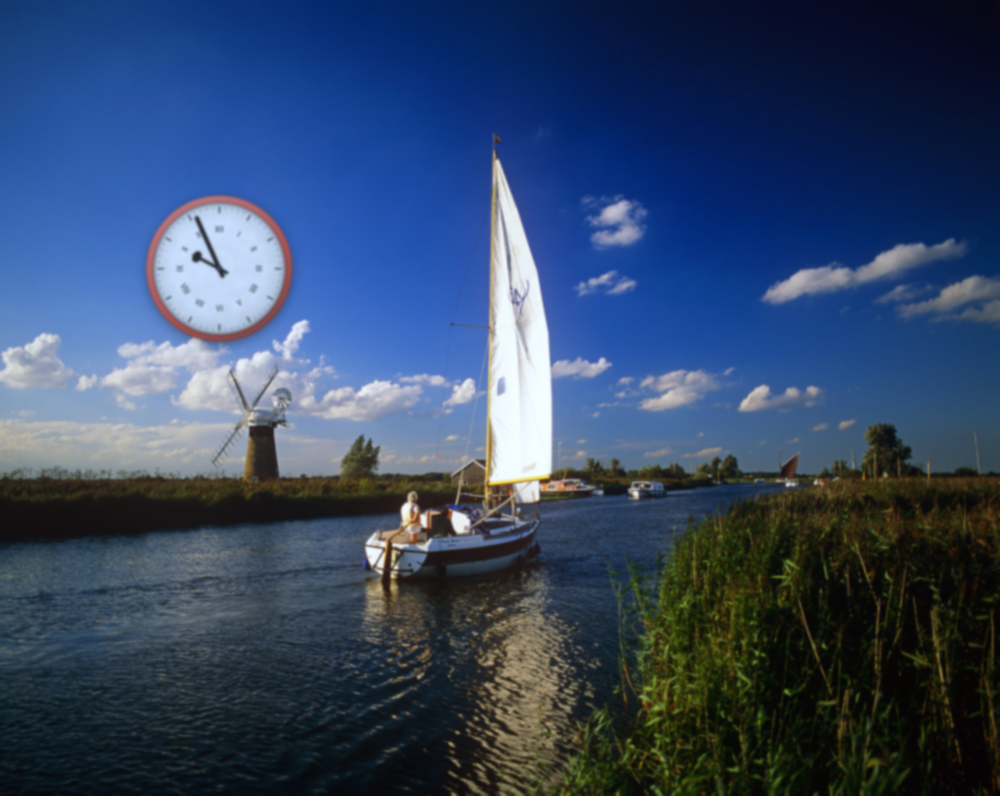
9:56
